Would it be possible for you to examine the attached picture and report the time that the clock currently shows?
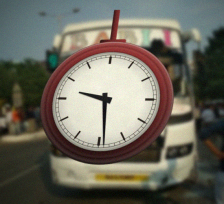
9:29
